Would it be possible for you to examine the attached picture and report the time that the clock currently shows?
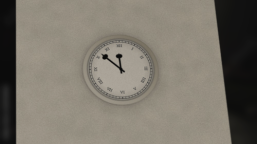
11:52
